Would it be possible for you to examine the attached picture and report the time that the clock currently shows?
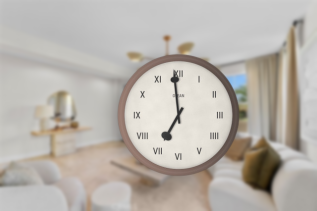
6:59
